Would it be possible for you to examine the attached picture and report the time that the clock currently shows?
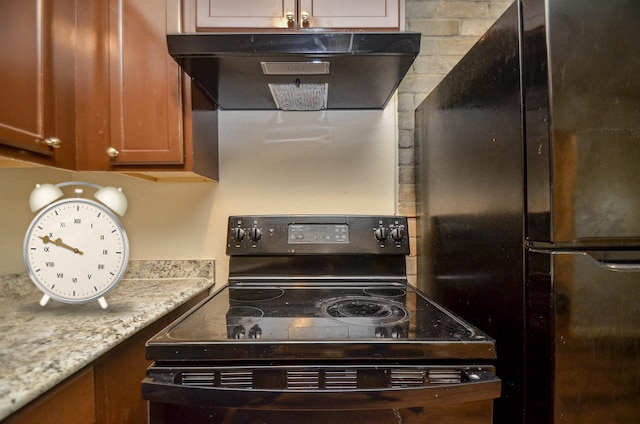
9:48
